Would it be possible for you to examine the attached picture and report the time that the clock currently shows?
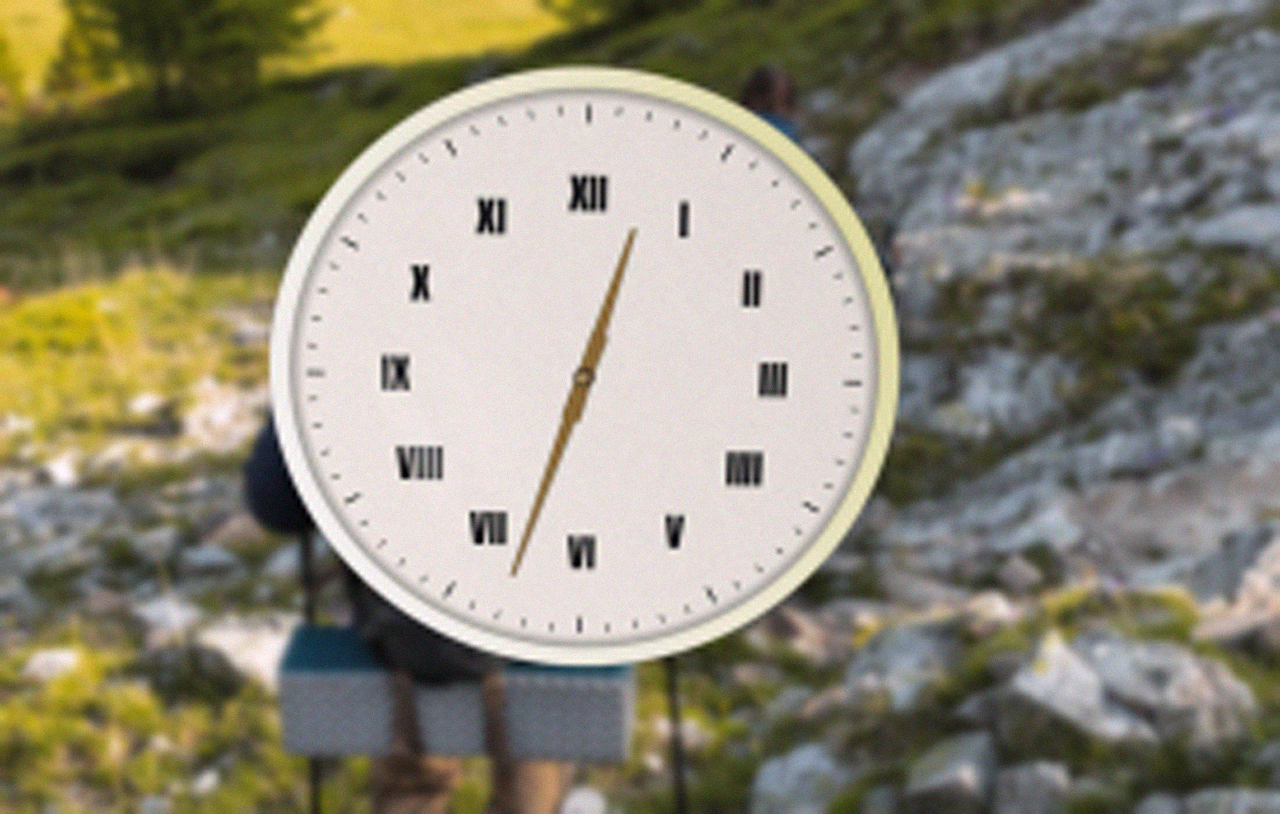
12:33
